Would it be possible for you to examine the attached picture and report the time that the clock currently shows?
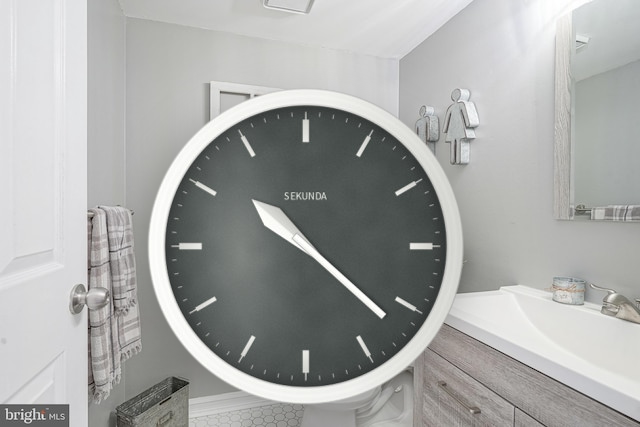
10:22
